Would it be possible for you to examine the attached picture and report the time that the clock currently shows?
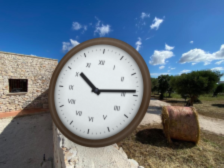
10:14
